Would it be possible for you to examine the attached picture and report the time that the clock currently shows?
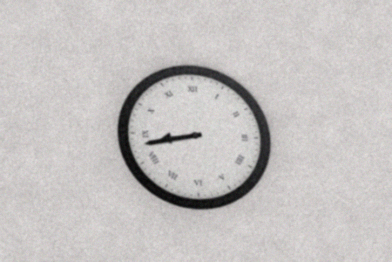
8:43
